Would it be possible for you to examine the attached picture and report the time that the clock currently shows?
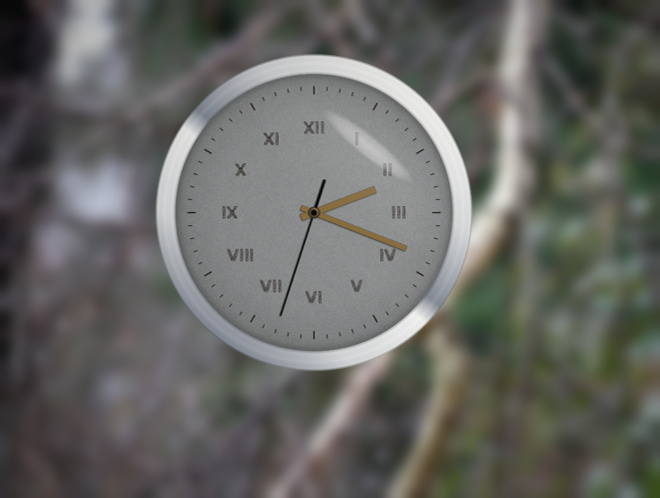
2:18:33
